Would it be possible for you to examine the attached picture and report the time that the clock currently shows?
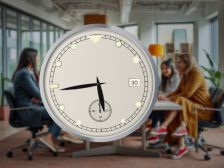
5:44
